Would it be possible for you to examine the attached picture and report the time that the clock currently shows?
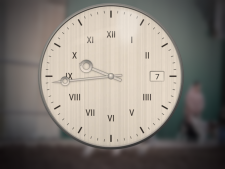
9:44
